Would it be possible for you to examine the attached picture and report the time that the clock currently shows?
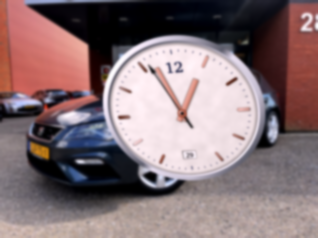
12:56:56
